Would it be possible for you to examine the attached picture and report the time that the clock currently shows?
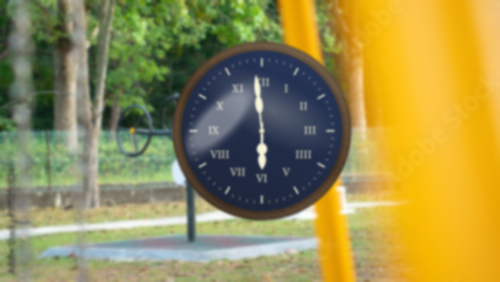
5:59
